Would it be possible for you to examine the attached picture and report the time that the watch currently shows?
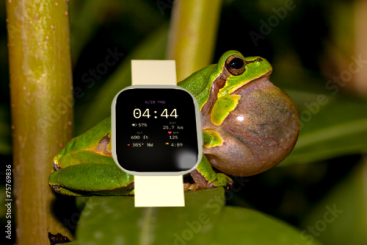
4:44
